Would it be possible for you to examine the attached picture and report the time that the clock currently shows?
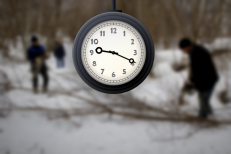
9:19
